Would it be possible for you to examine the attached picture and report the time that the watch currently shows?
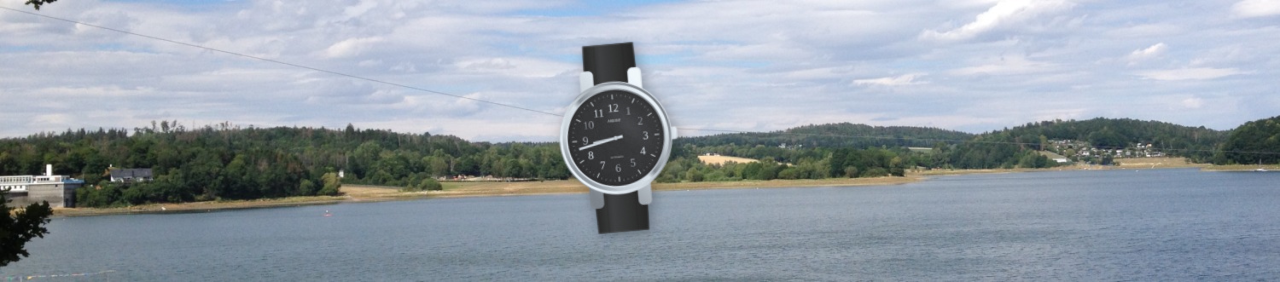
8:43
